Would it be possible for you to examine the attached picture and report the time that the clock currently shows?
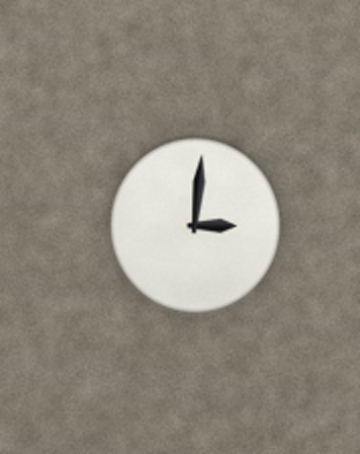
3:01
